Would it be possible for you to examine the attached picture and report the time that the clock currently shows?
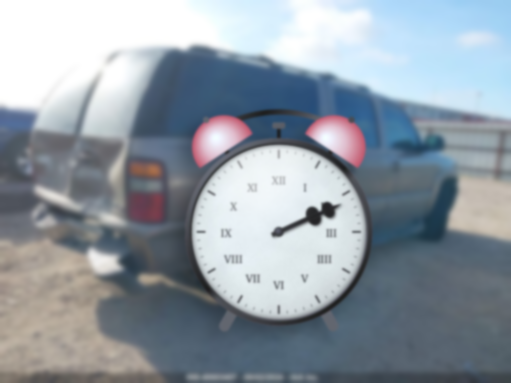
2:11
